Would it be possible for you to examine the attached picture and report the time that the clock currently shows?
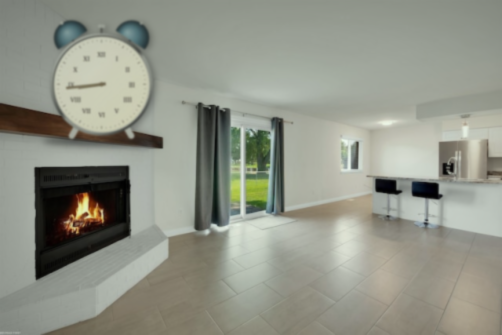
8:44
